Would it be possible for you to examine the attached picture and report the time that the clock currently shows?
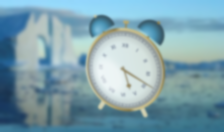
5:19
